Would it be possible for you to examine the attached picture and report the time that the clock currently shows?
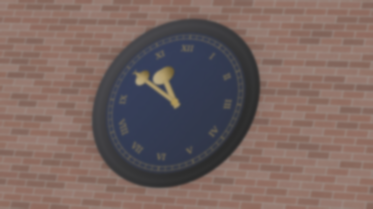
10:50
